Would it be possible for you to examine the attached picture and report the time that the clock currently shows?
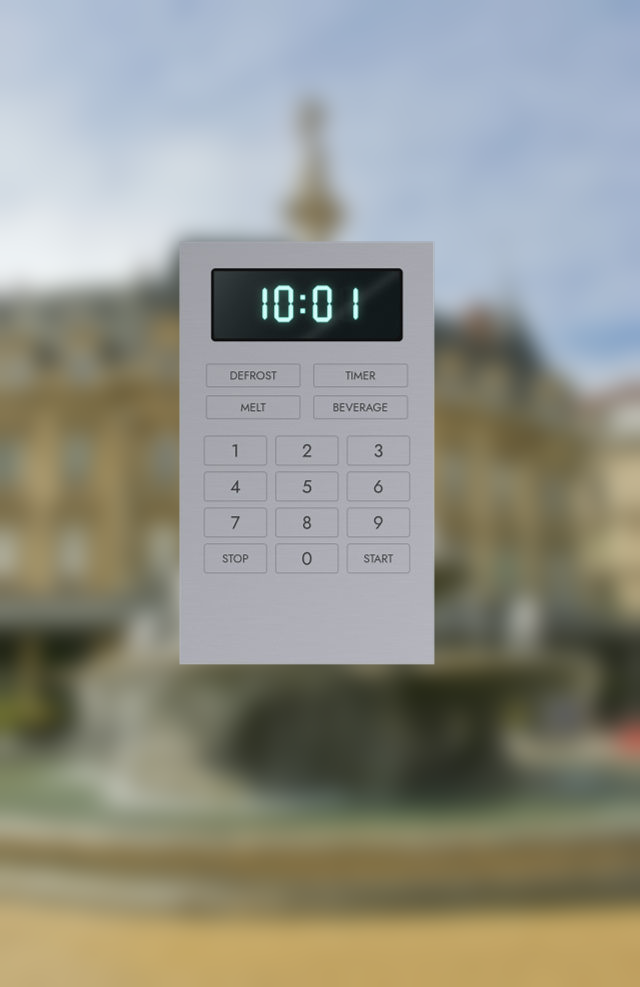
10:01
